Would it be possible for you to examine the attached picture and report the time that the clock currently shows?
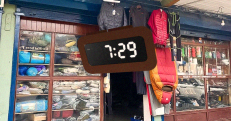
7:29
